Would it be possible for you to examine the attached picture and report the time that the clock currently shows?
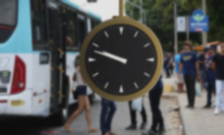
9:48
